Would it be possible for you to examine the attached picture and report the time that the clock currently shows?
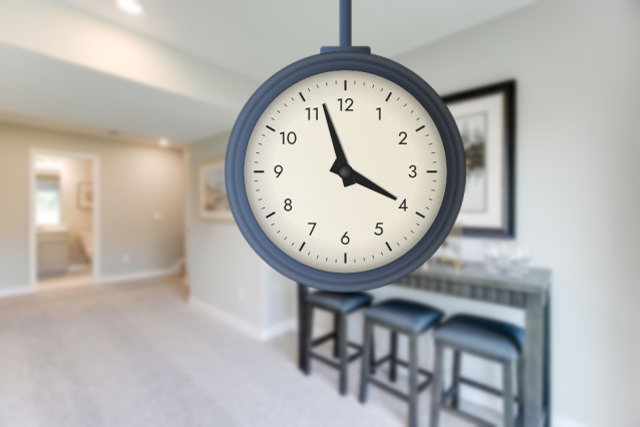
3:57
